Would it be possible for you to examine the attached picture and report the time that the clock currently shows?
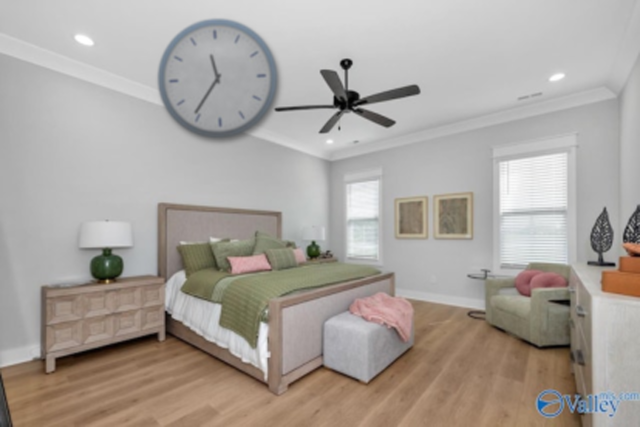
11:36
